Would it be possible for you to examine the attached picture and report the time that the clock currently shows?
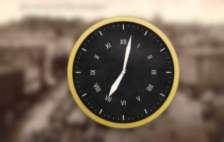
7:02
